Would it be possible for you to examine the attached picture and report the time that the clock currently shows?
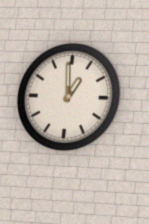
12:59
